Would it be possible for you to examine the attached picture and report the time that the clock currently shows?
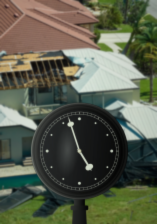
4:57
